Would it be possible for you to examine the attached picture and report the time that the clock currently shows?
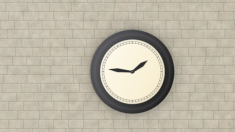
1:46
